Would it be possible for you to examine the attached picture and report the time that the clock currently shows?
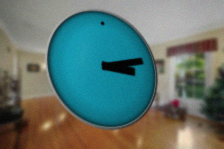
3:13
